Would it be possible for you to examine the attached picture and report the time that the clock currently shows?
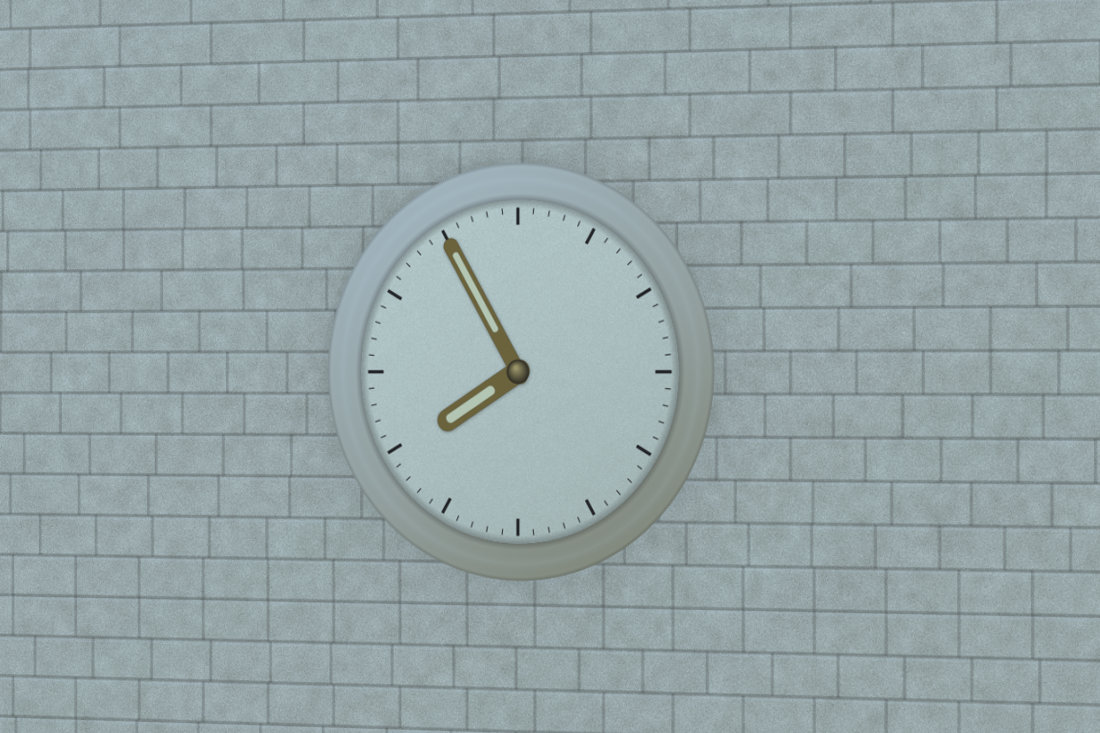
7:55
